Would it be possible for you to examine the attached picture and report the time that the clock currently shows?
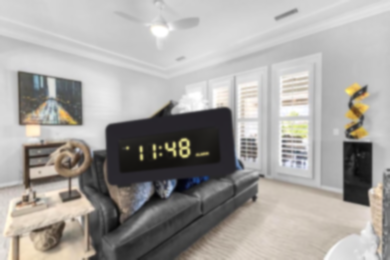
11:48
